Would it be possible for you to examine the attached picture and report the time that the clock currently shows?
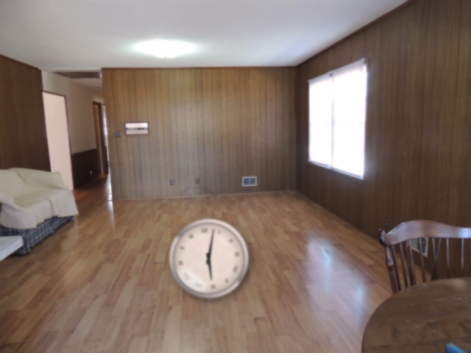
6:03
